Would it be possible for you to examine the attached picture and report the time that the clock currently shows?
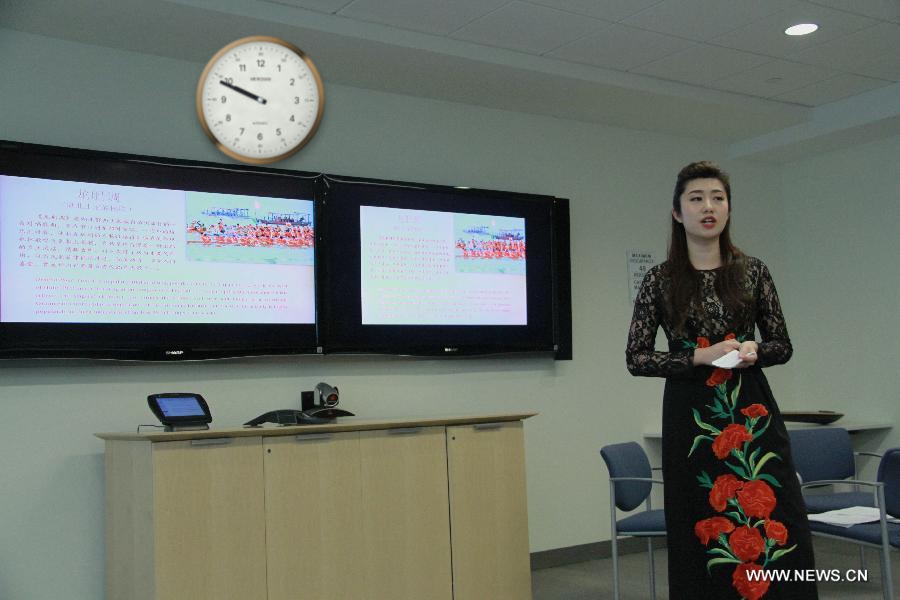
9:49
